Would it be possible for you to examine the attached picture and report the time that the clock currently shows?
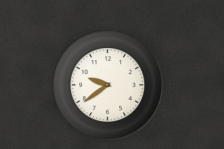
9:39
